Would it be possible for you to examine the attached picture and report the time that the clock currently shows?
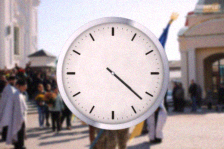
4:22
